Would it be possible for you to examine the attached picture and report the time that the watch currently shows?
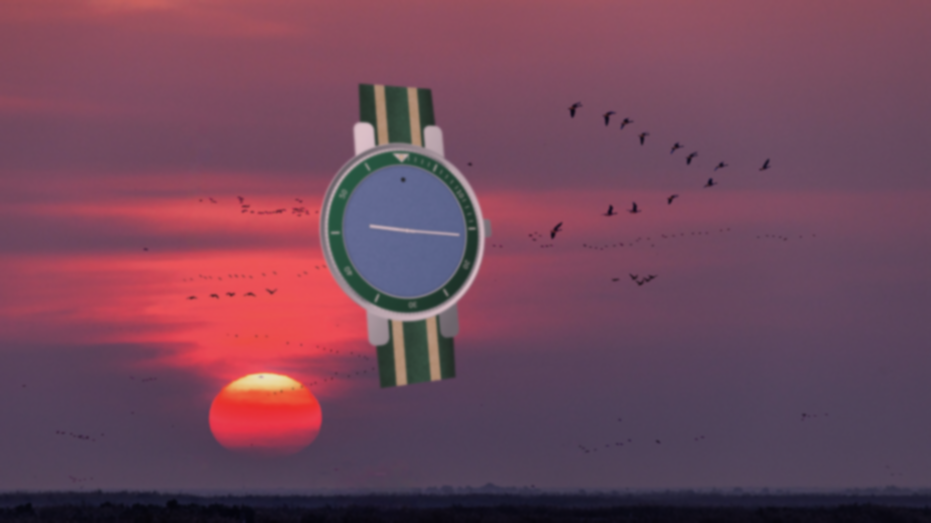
9:16
